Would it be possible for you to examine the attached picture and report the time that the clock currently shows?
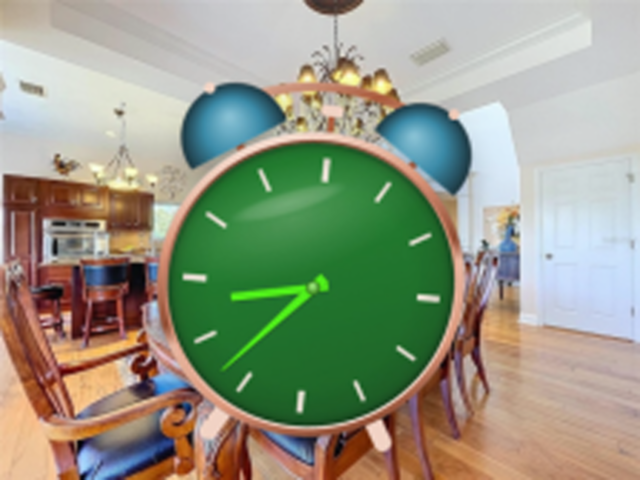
8:37
